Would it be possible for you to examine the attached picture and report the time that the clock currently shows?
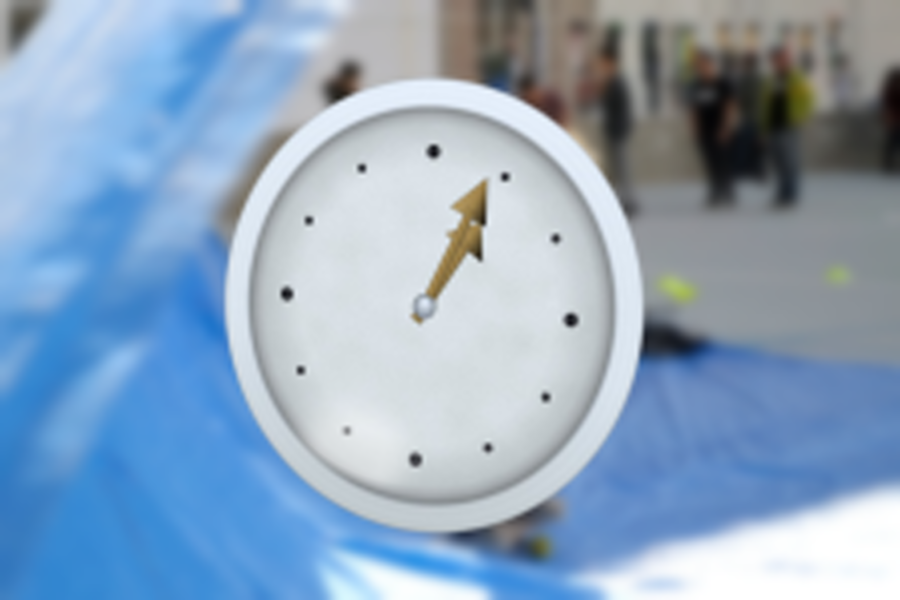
1:04
